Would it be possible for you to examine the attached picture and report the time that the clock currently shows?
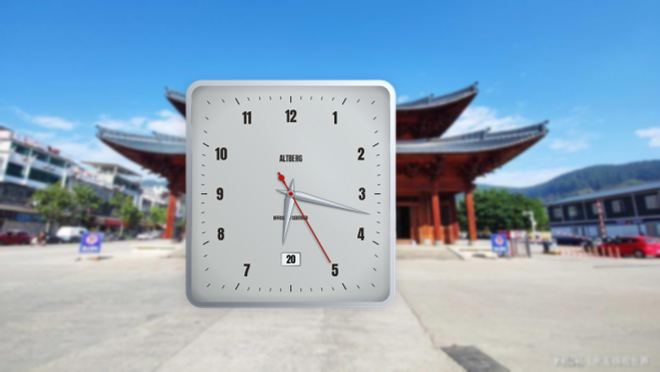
6:17:25
